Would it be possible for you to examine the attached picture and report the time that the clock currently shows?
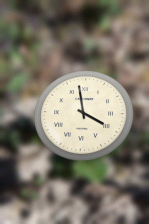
3:58
